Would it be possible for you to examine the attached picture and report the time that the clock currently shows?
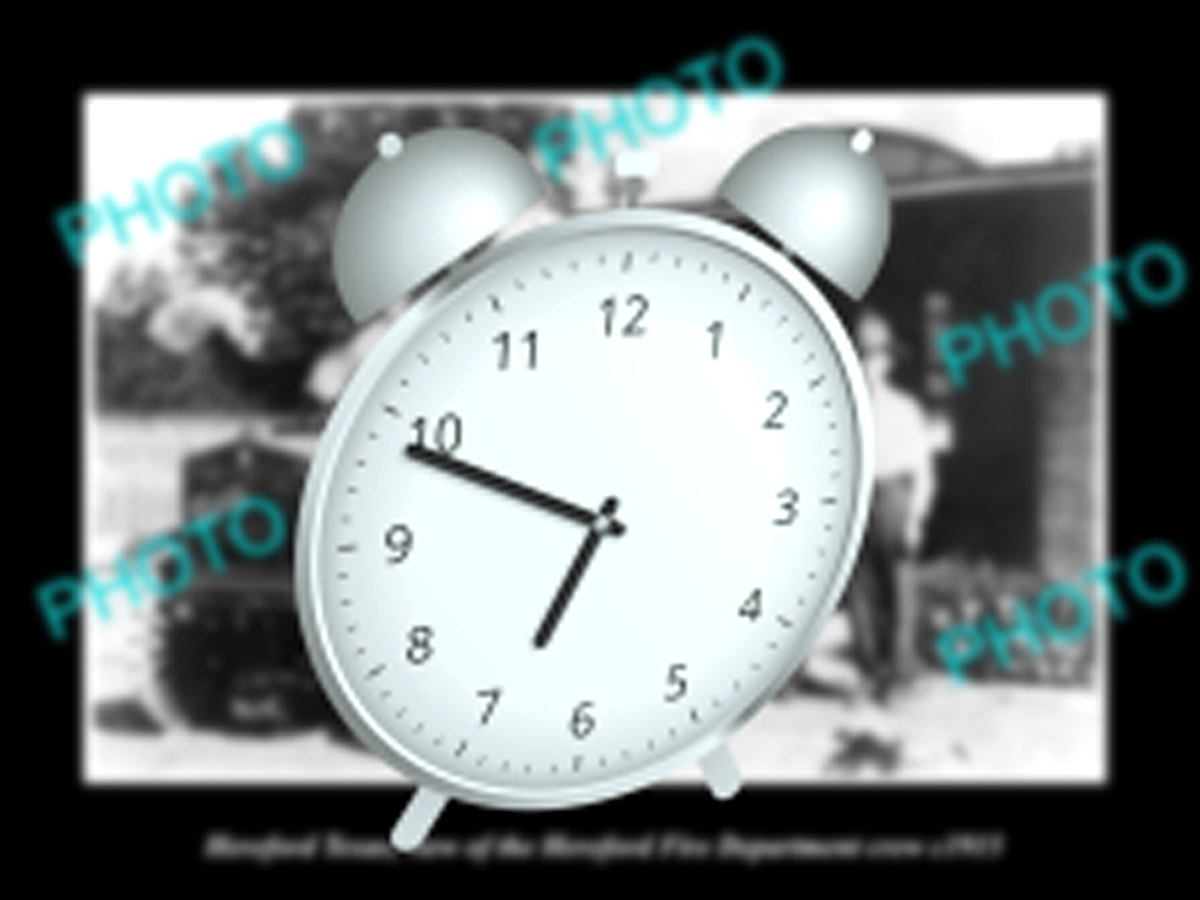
6:49
